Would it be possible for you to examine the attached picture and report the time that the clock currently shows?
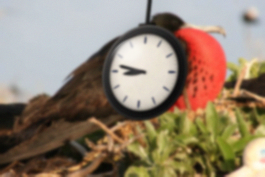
8:47
